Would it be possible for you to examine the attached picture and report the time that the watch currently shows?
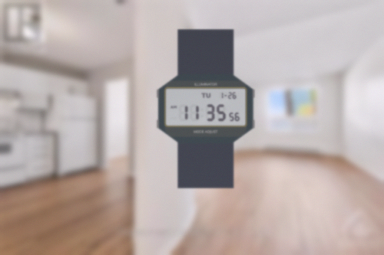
11:35
